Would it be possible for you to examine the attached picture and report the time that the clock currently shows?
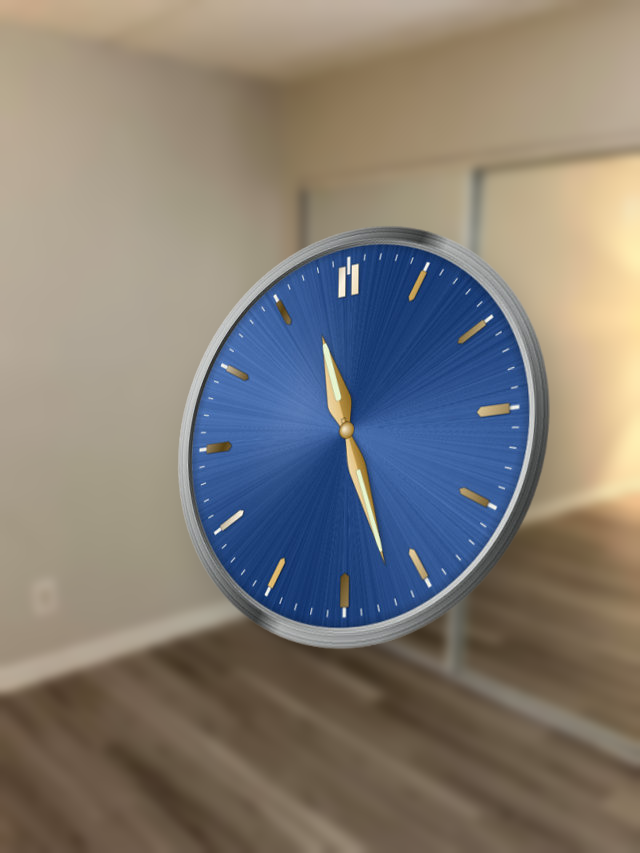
11:27
